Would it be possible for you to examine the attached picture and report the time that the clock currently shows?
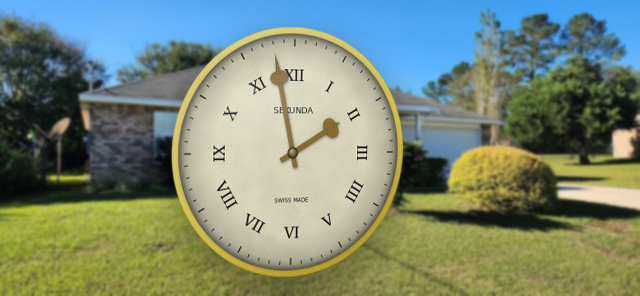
1:58
